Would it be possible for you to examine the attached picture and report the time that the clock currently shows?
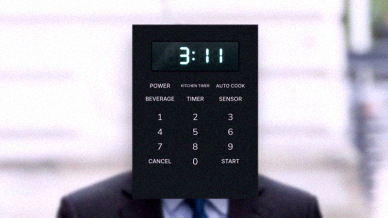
3:11
